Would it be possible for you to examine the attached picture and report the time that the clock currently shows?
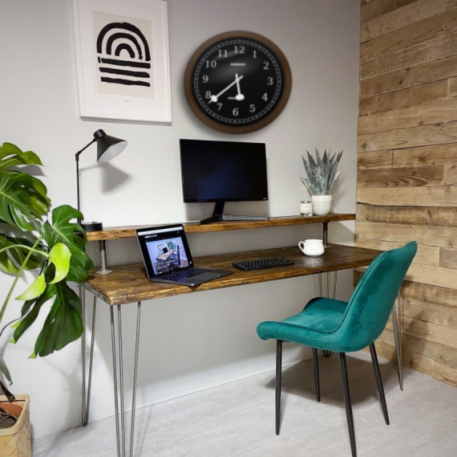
5:38
